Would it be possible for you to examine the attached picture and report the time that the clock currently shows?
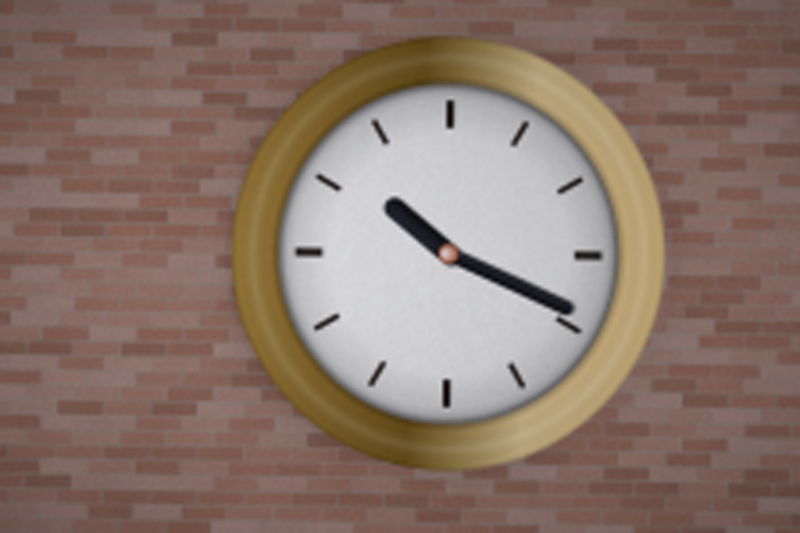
10:19
